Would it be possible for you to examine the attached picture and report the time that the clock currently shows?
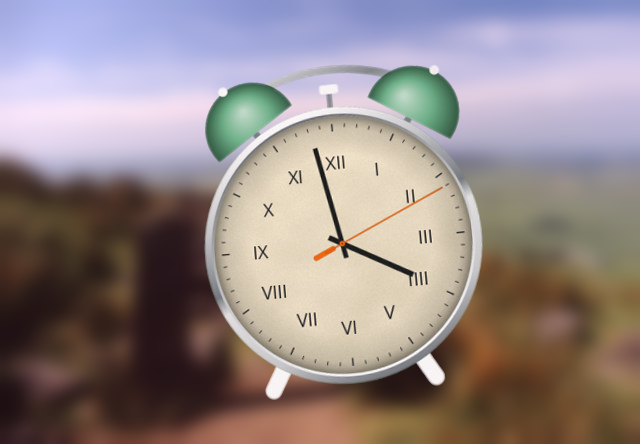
3:58:11
